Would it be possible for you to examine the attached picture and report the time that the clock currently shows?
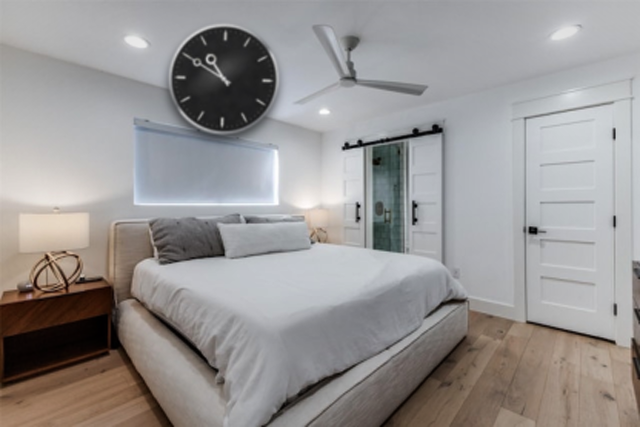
10:50
